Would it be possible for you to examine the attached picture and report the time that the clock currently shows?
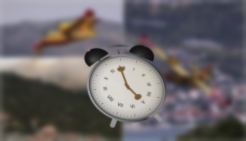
4:59
